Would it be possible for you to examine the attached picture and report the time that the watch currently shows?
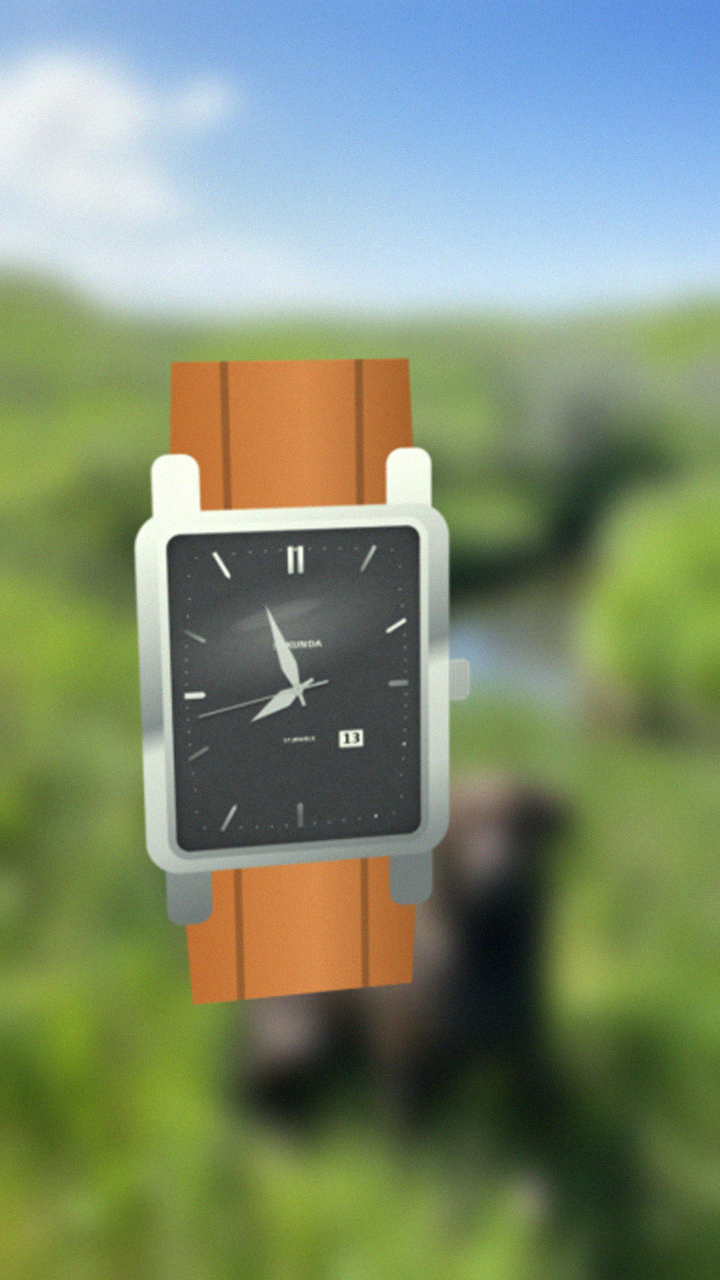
7:56:43
